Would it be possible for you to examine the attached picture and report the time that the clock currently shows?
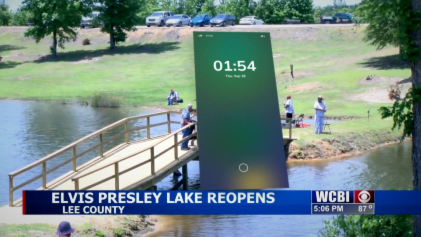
1:54
